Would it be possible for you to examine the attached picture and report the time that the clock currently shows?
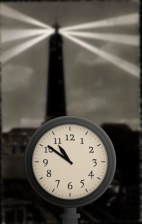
10:51
